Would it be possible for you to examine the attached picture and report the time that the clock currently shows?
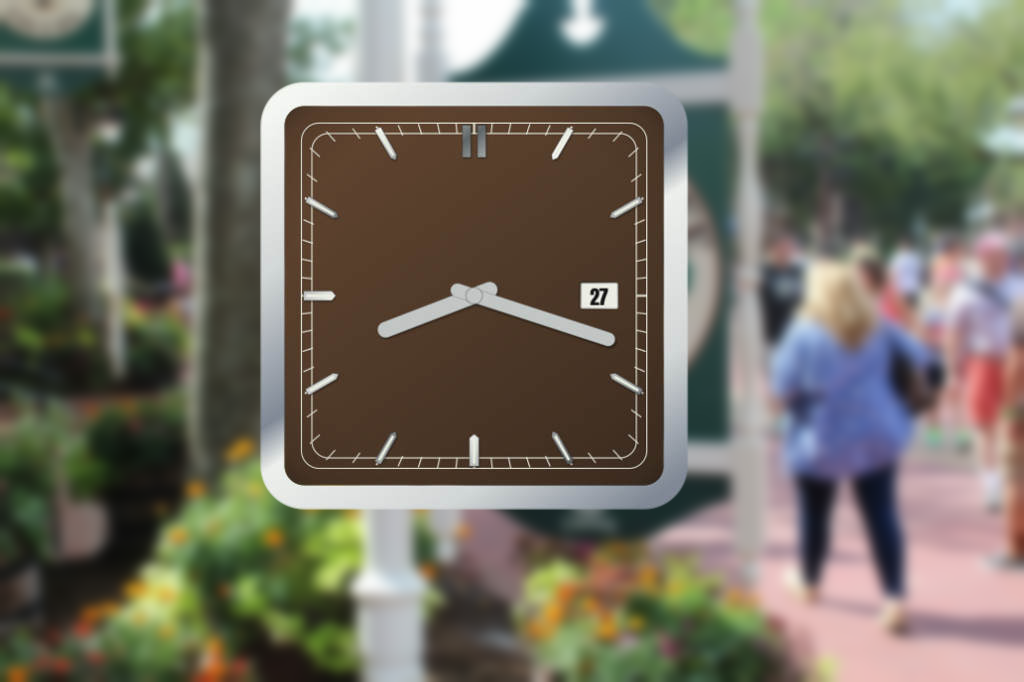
8:18
